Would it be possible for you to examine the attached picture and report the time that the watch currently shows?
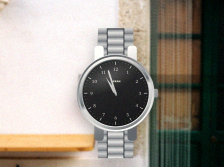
10:57
